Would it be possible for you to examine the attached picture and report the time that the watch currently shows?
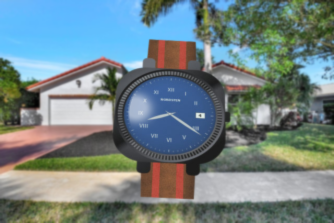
8:21
